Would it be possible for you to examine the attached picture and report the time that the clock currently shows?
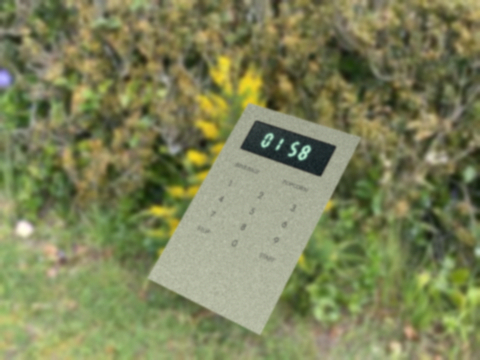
1:58
